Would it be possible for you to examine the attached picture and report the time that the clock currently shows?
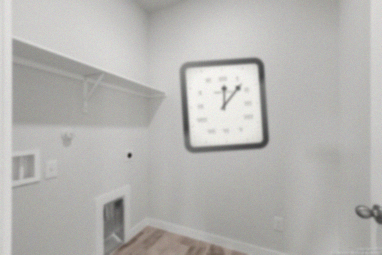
12:07
